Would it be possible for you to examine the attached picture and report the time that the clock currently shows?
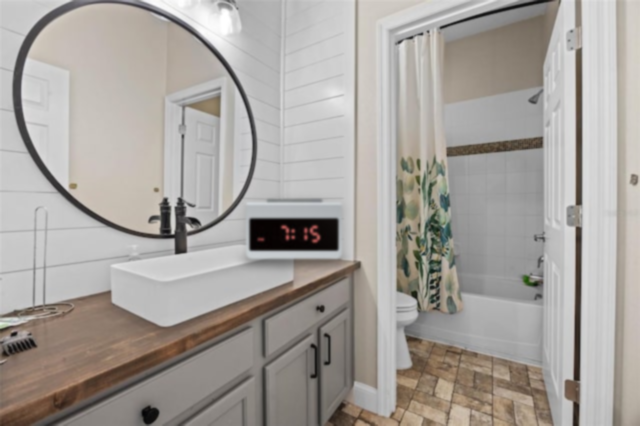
7:15
